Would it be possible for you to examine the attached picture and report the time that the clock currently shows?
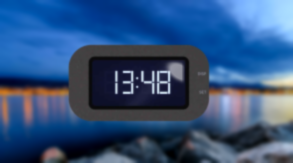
13:48
